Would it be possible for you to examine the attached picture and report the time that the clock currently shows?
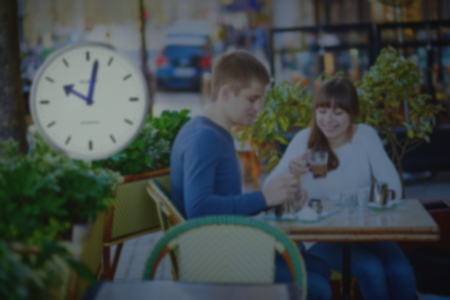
10:02
